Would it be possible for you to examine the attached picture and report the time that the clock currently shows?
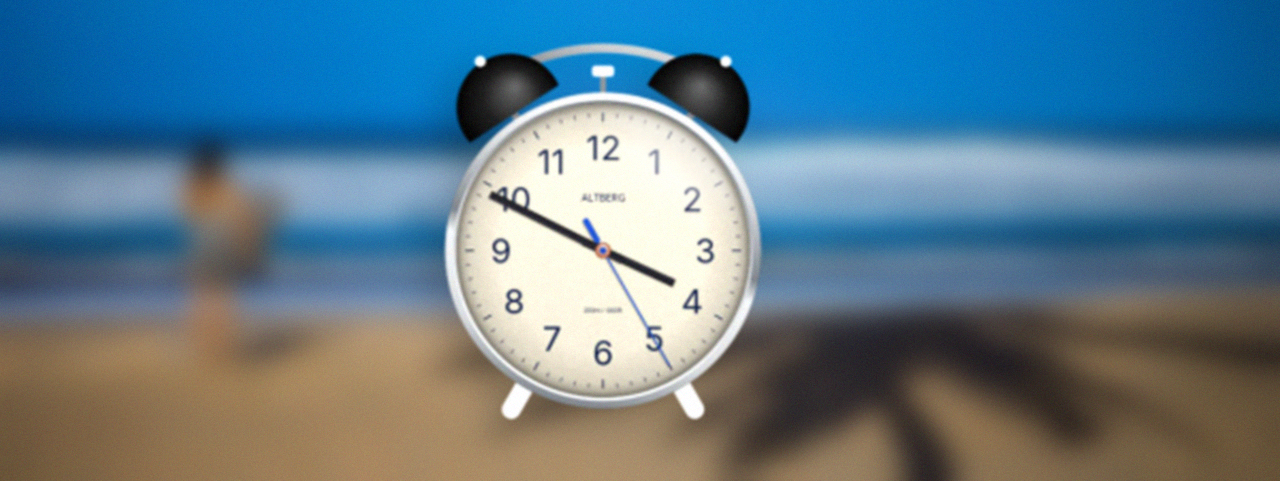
3:49:25
